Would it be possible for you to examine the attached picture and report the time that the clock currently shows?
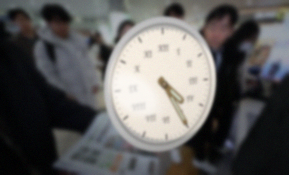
4:25
